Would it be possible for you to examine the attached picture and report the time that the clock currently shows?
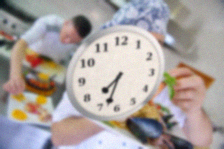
7:33
